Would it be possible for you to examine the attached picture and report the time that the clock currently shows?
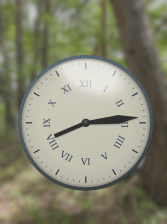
8:14
